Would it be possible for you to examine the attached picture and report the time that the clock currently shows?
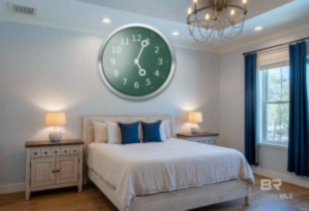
5:04
